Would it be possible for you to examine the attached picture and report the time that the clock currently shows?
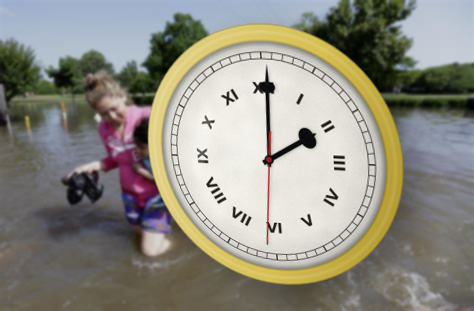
2:00:31
